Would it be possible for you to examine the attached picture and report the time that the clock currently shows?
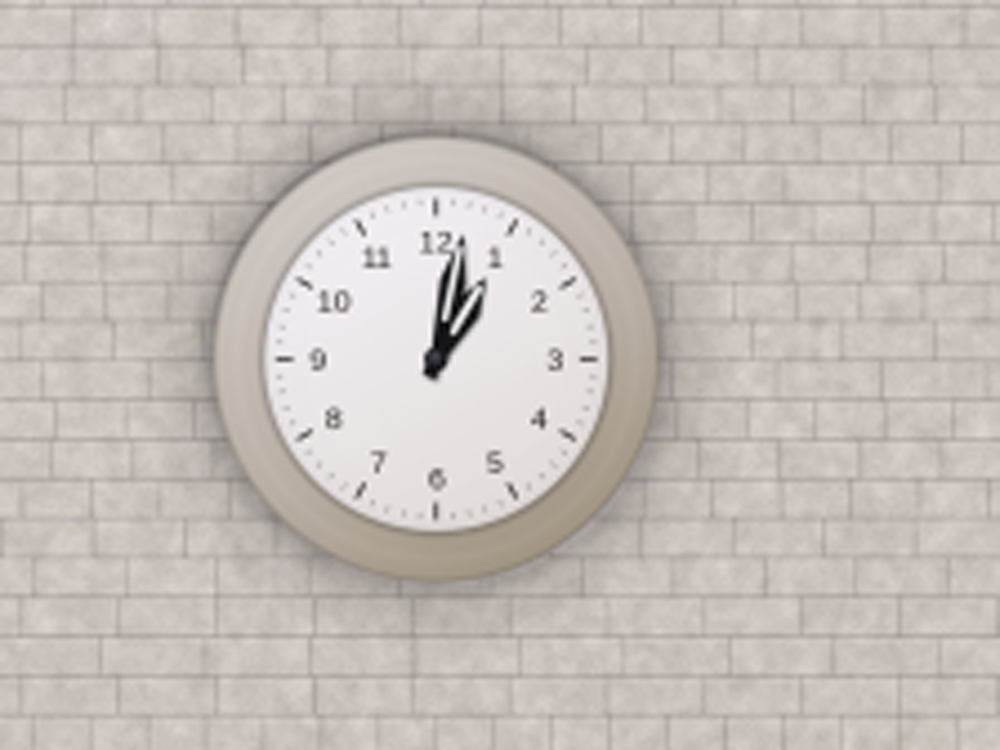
1:02
